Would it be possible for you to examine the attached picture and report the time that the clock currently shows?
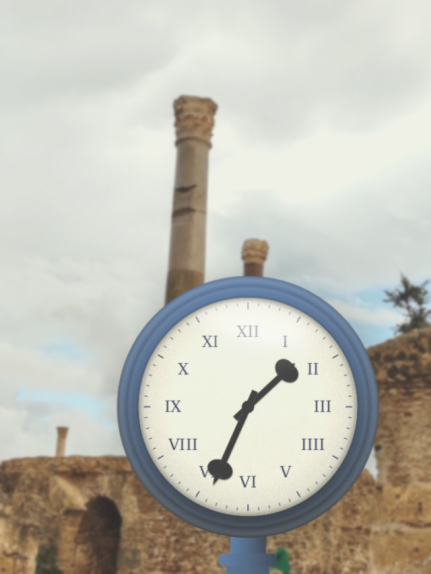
1:34
